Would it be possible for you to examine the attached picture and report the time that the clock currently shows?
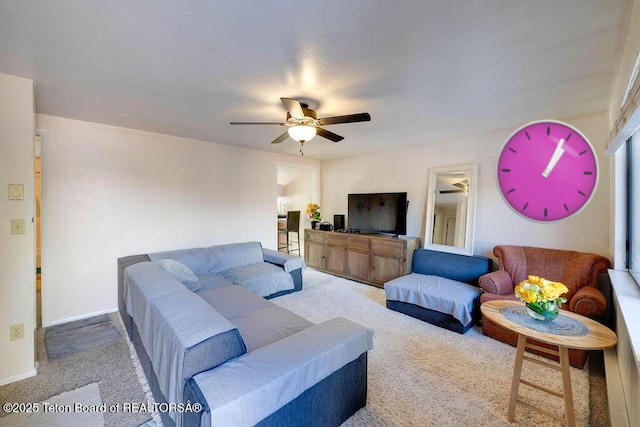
1:04
